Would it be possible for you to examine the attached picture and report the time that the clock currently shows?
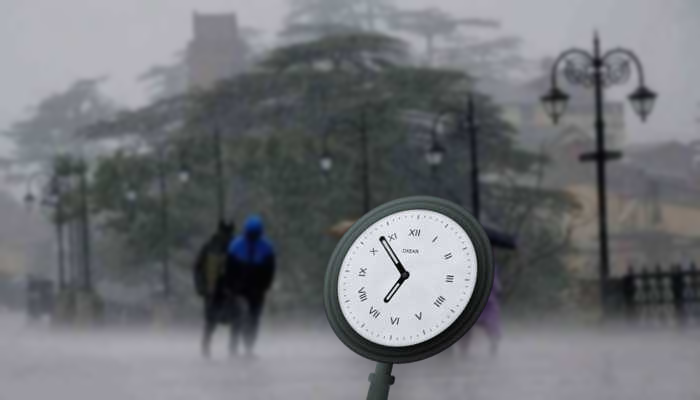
6:53
